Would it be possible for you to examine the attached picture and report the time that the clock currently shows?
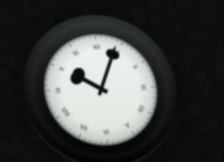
10:04
